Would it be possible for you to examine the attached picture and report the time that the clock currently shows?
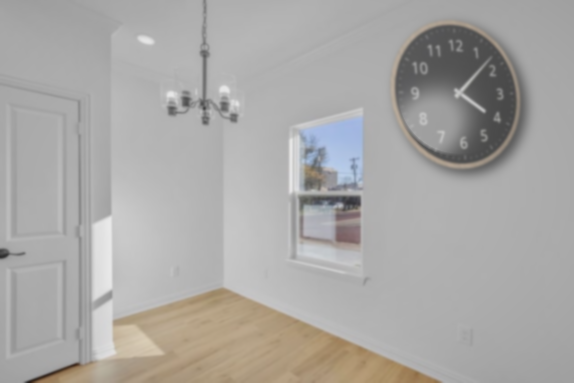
4:08
